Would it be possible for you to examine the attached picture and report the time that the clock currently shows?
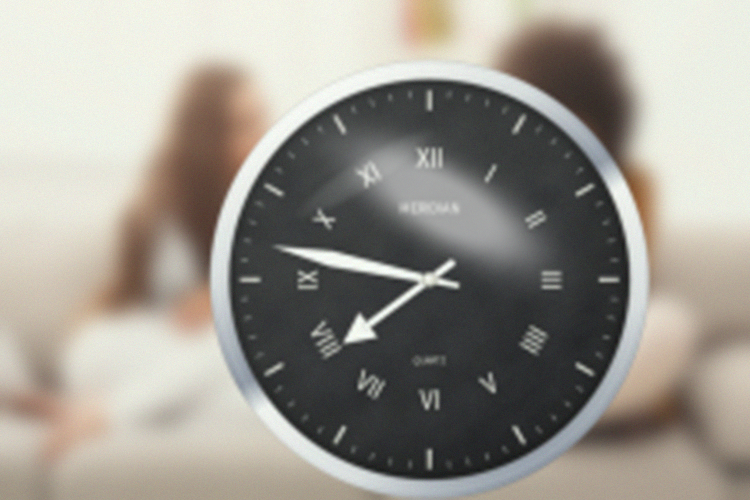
7:47
